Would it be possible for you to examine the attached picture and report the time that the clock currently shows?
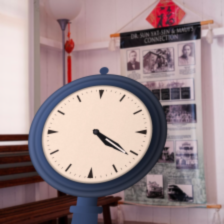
4:21
